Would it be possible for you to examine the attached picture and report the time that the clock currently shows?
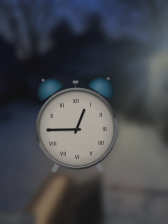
12:45
